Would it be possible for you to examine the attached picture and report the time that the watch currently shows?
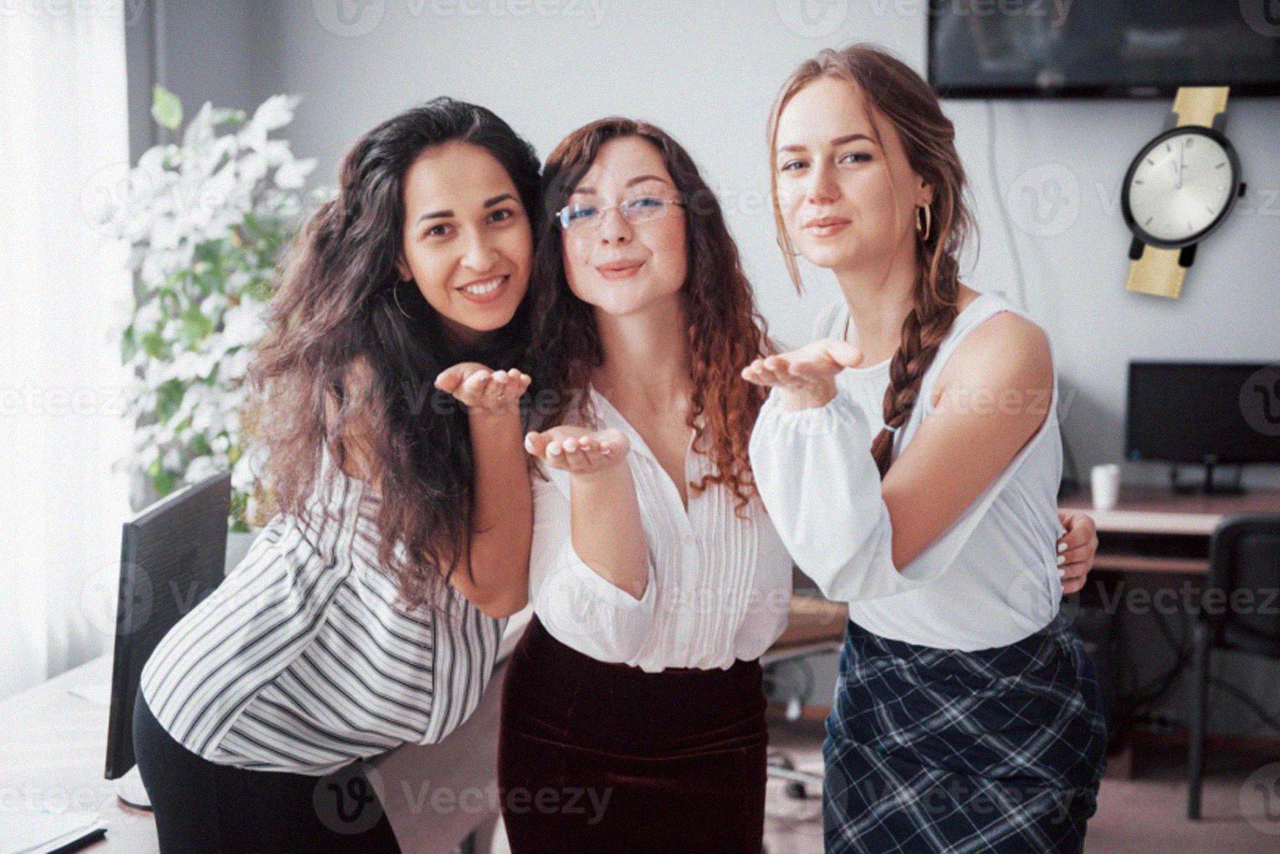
10:58
